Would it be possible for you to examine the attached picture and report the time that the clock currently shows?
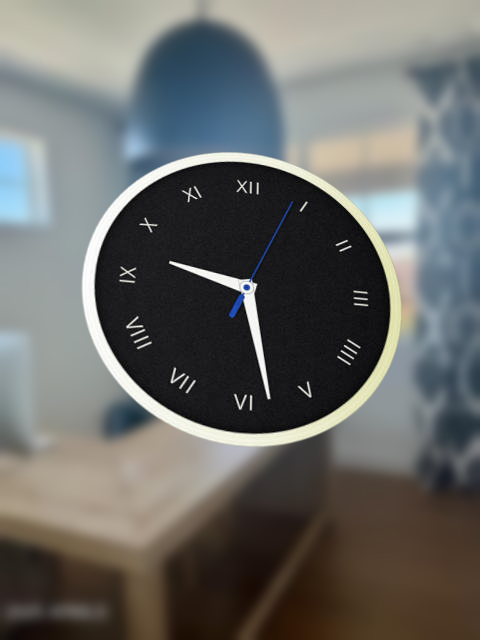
9:28:04
